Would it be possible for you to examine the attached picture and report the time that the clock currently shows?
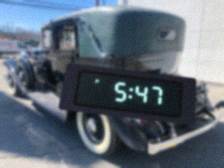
5:47
